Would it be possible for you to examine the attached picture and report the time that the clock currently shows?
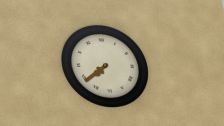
7:39
